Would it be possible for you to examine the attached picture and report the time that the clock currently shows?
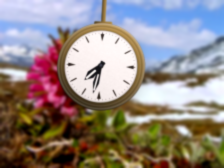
7:32
